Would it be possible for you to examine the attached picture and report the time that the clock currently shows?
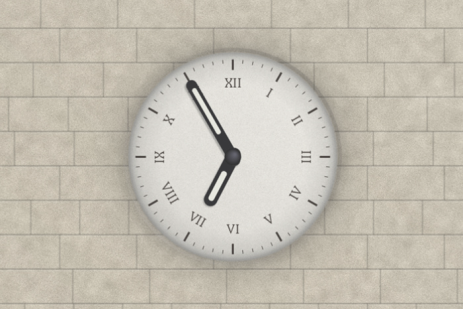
6:55
